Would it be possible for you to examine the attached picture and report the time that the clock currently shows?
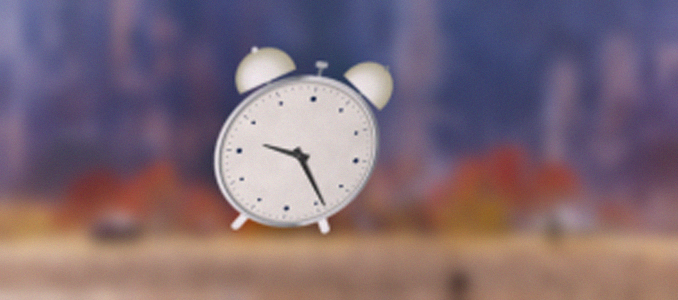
9:24
